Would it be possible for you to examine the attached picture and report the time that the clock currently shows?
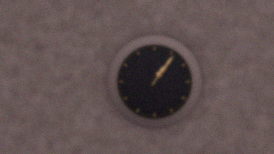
1:06
